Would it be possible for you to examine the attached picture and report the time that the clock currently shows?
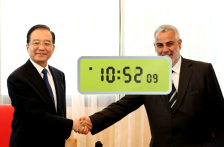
10:52:09
